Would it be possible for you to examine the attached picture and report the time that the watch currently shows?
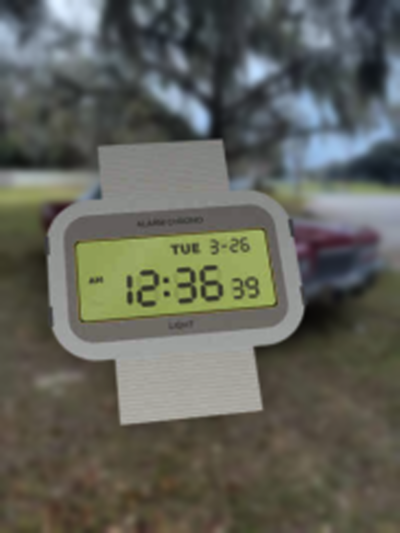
12:36:39
